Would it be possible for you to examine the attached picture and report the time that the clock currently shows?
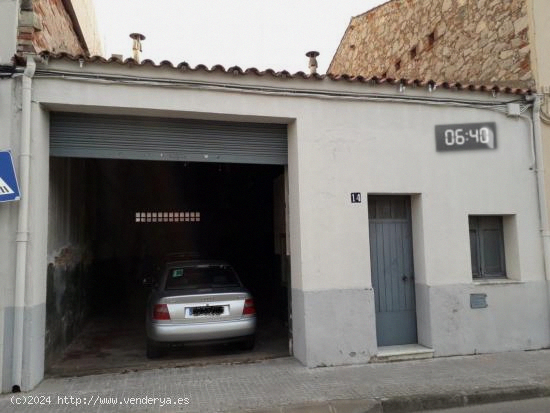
6:40
